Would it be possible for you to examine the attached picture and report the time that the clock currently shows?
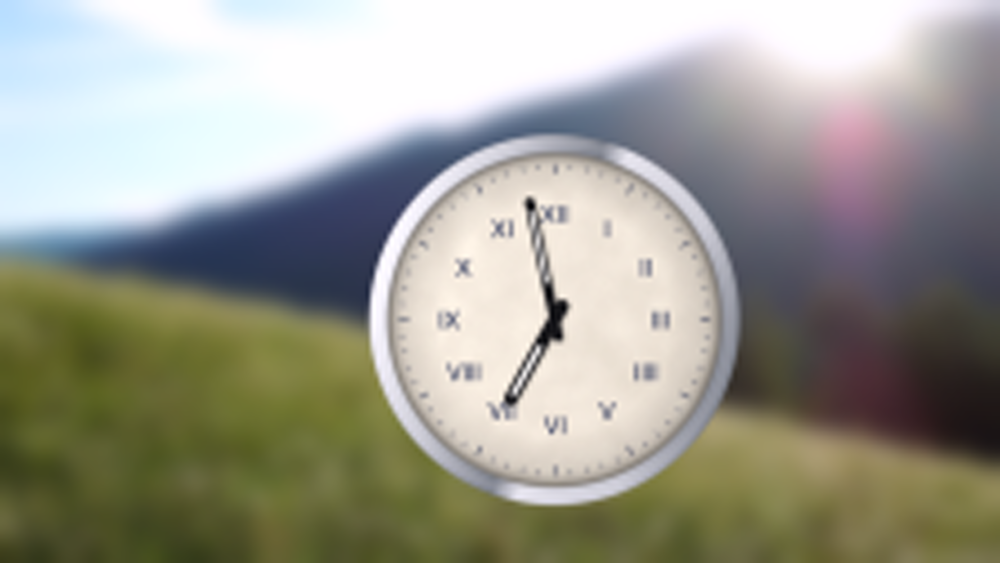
6:58
